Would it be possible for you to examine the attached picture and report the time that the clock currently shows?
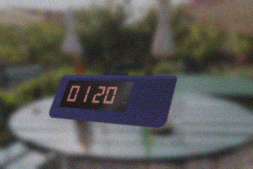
1:20
